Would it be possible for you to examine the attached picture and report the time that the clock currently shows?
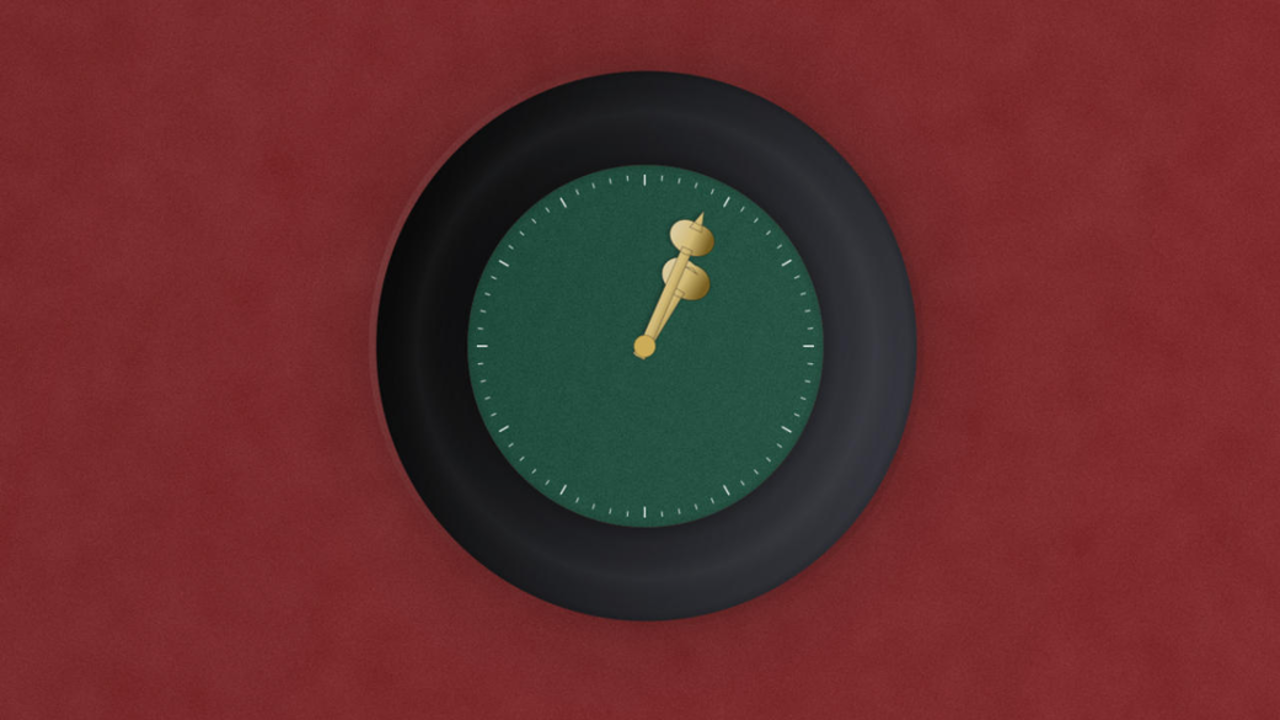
1:04
